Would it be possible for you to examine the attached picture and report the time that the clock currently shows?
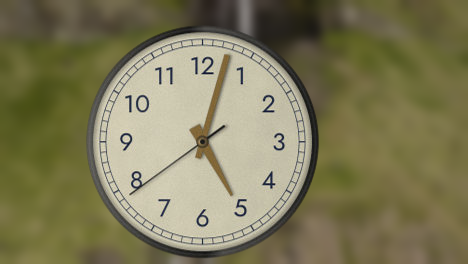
5:02:39
